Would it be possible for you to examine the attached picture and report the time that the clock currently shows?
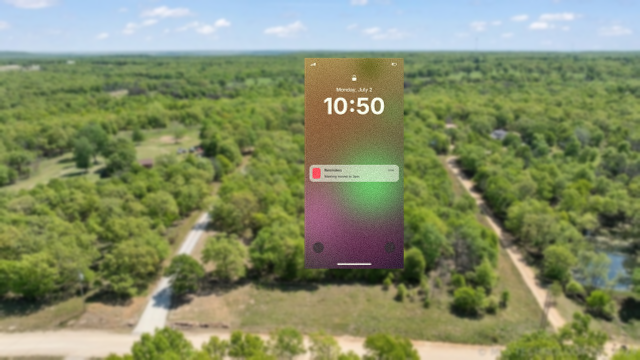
10:50
